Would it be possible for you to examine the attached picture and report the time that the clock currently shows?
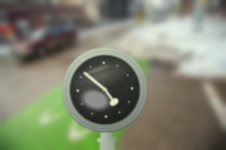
4:52
